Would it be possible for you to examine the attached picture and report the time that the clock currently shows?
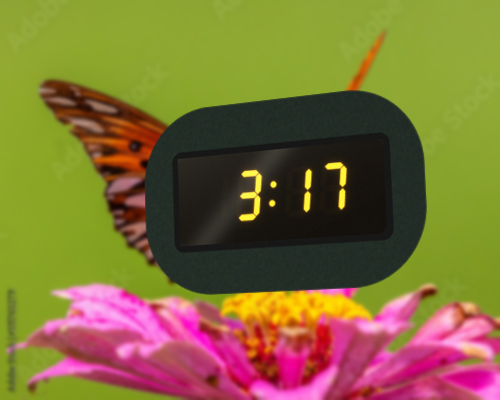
3:17
